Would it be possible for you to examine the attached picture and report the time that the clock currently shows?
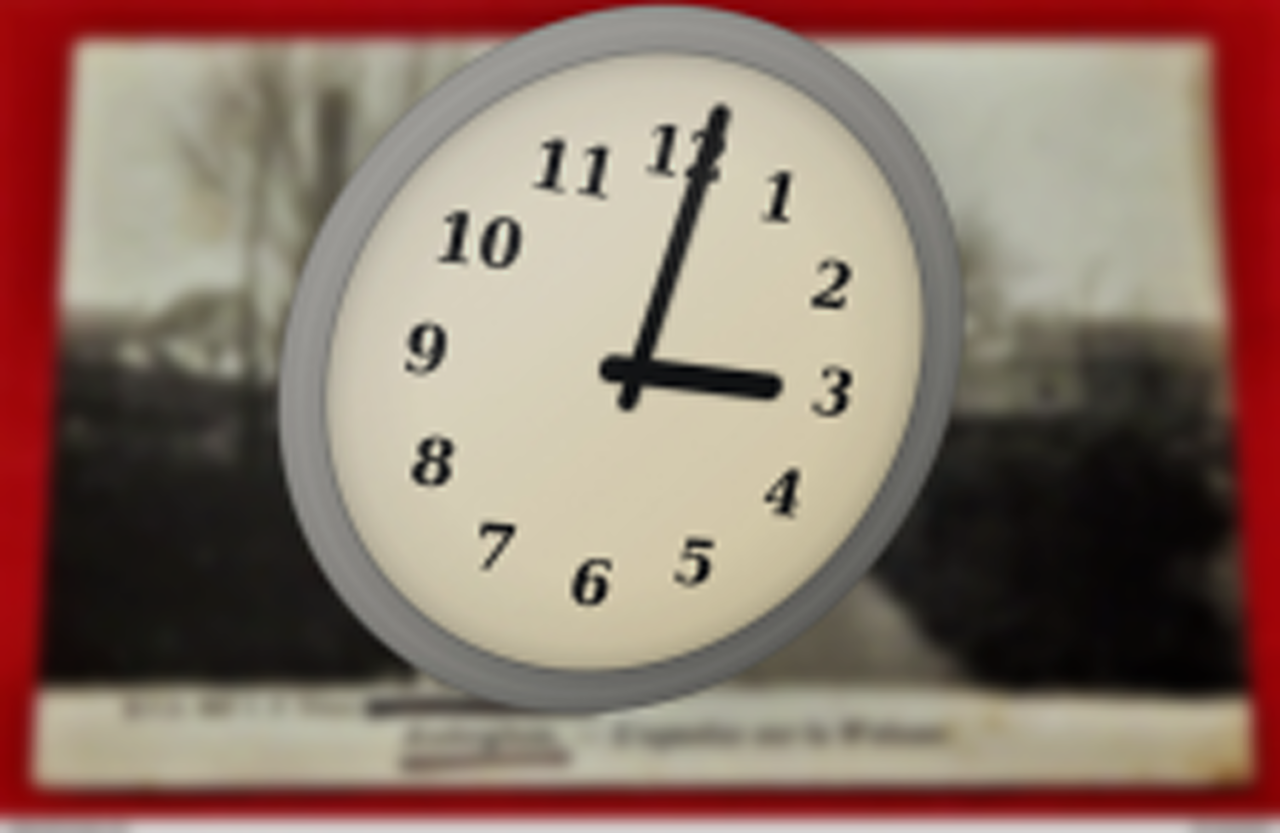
3:01
